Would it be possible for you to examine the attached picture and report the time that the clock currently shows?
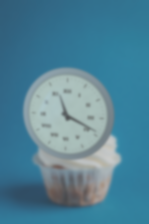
11:19
